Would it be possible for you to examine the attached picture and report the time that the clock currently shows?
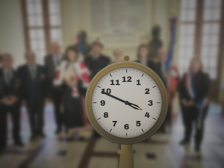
3:49
